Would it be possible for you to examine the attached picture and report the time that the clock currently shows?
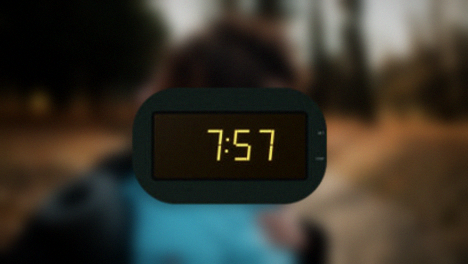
7:57
